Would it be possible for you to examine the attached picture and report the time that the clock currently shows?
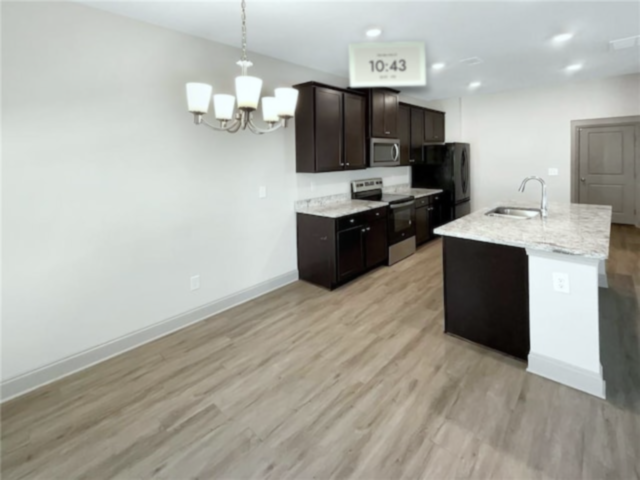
10:43
